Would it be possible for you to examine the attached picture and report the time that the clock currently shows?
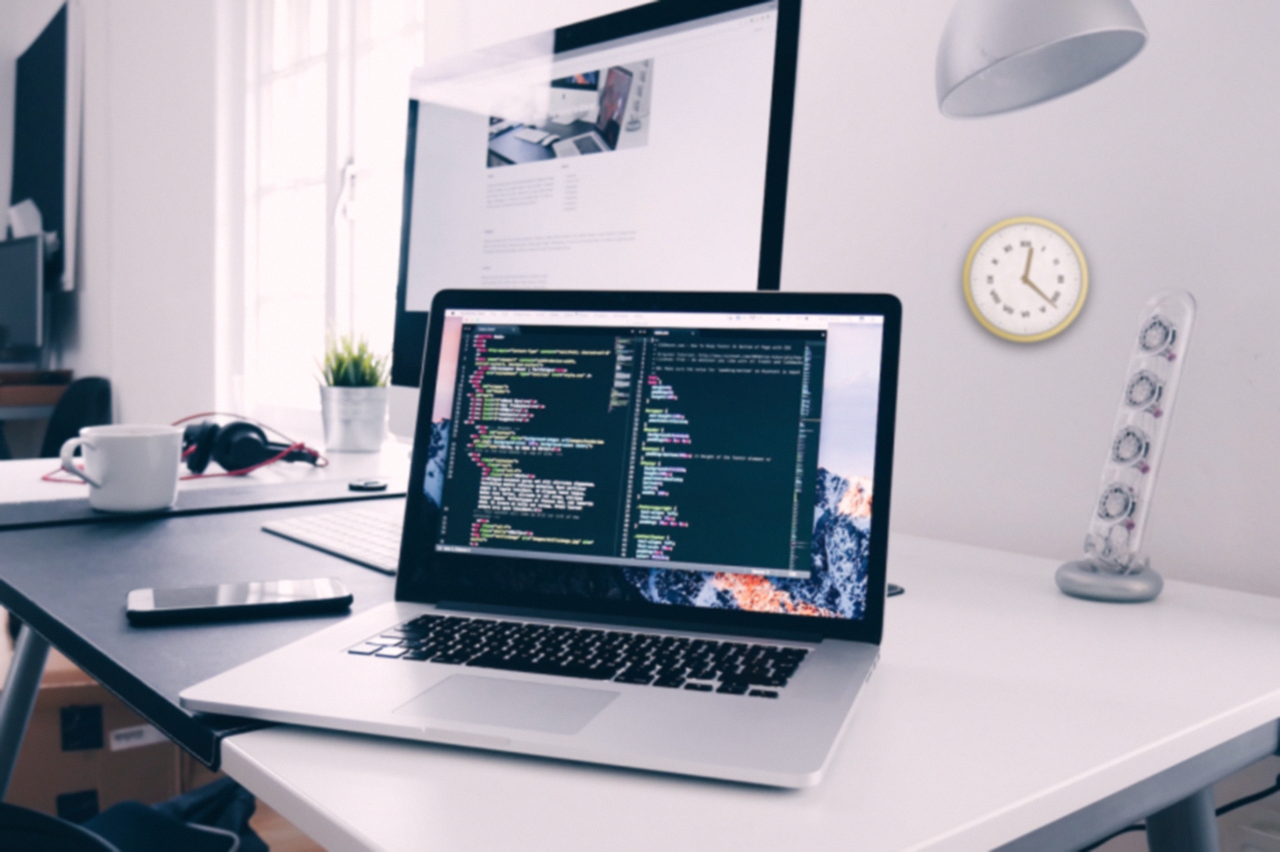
12:22
